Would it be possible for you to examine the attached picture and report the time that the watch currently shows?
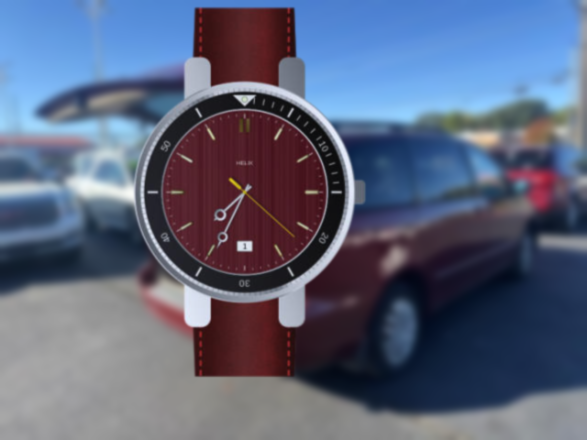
7:34:22
